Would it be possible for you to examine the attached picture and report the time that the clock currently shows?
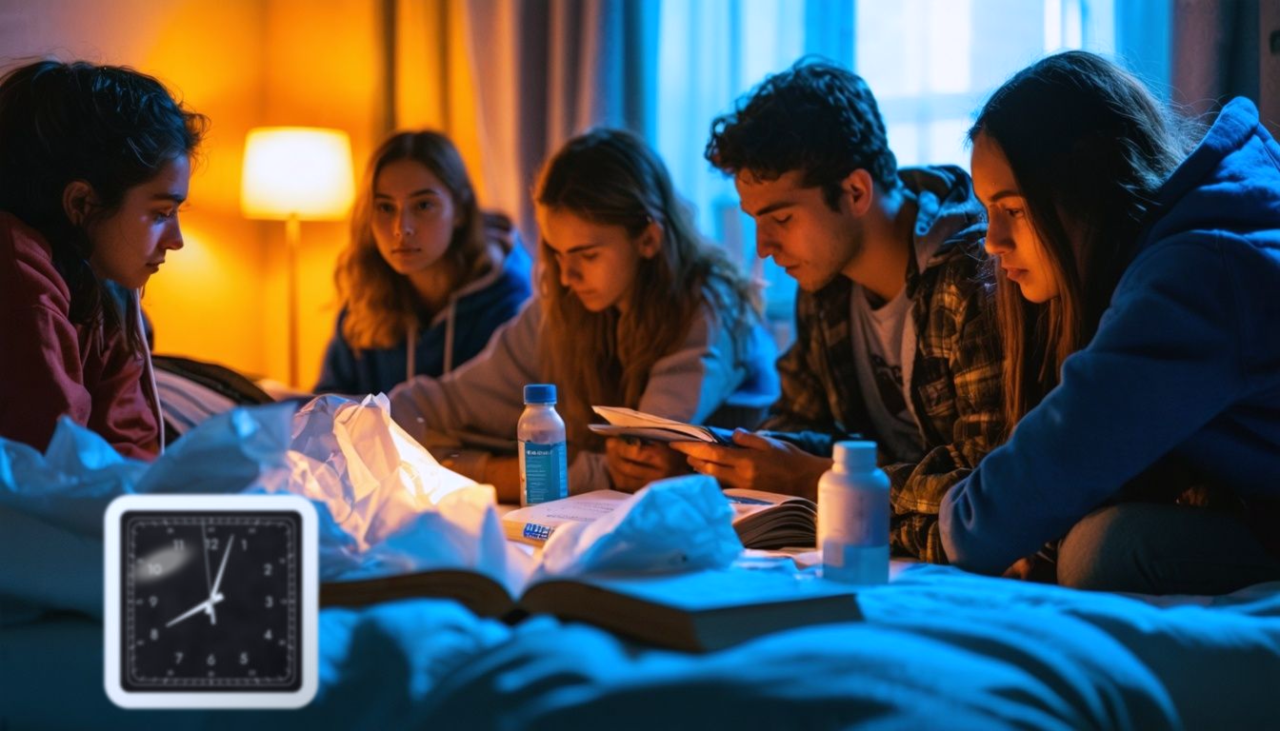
8:02:59
